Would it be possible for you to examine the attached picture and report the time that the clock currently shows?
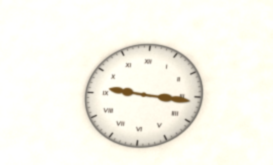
9:16
